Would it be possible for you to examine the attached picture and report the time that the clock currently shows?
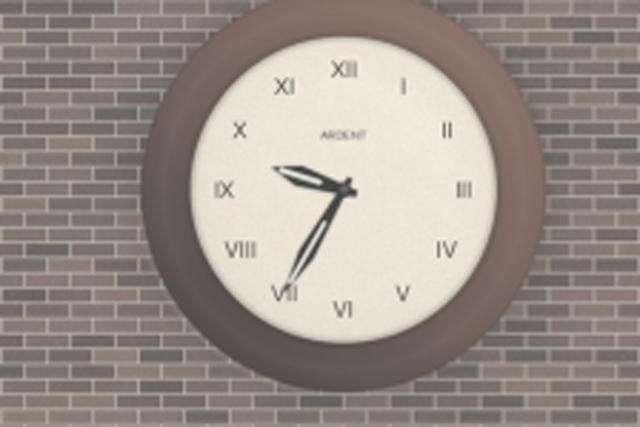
9:35
